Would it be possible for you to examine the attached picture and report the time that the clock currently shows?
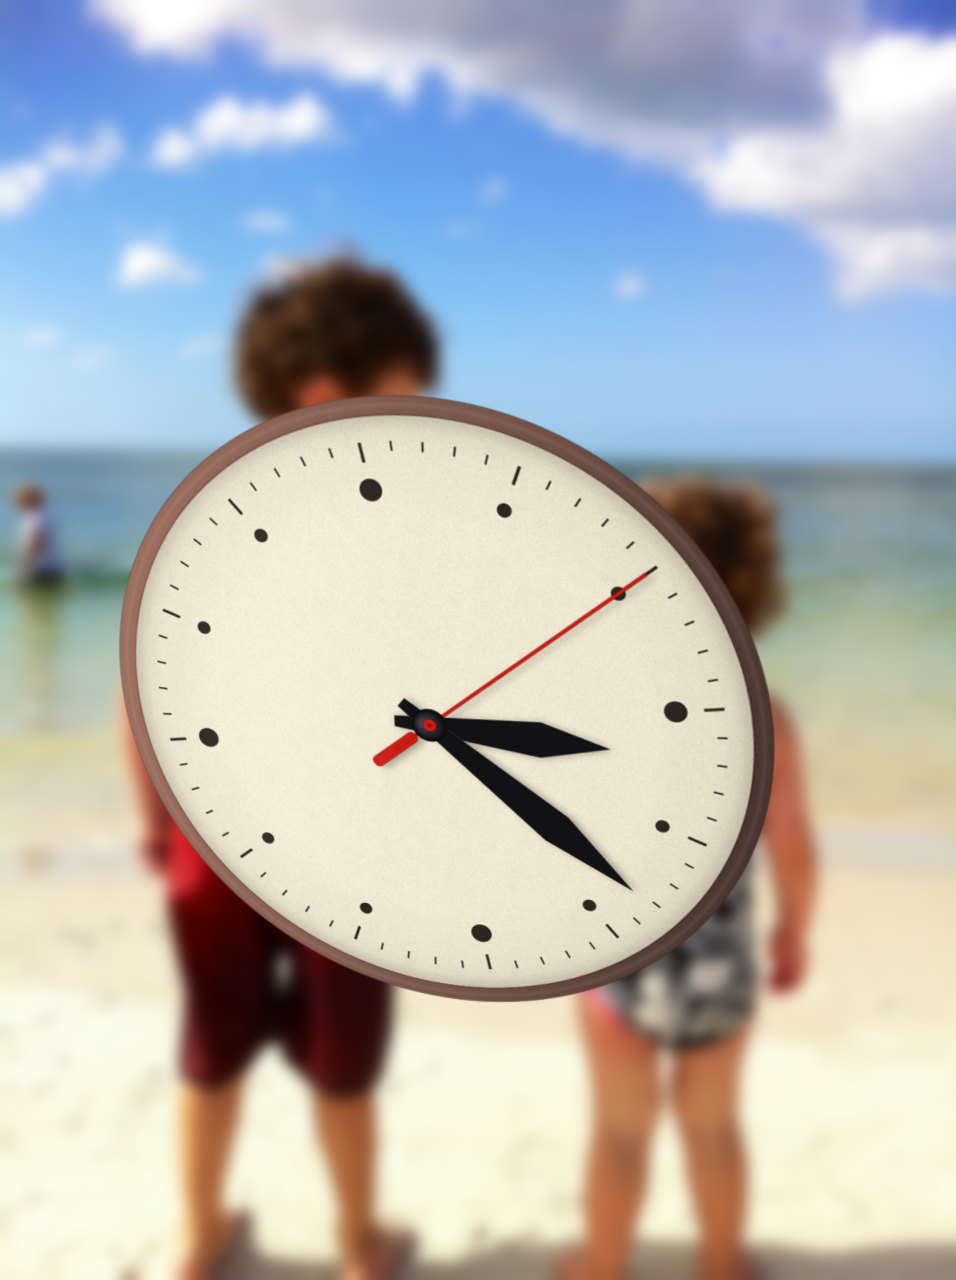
3:23:10
